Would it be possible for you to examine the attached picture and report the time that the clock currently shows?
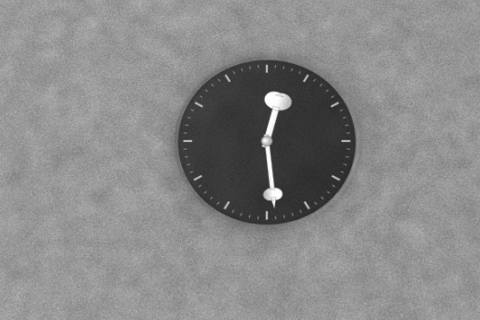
12:29
